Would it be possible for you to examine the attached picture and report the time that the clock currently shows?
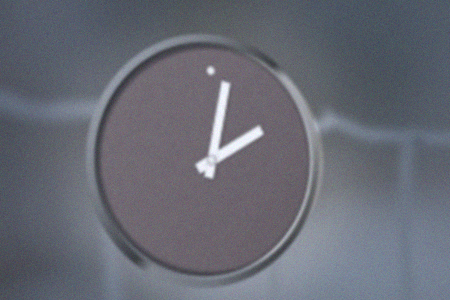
2:02
